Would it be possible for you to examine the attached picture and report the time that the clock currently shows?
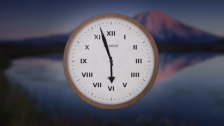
5:57
